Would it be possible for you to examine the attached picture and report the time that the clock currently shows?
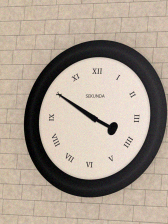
3:50
